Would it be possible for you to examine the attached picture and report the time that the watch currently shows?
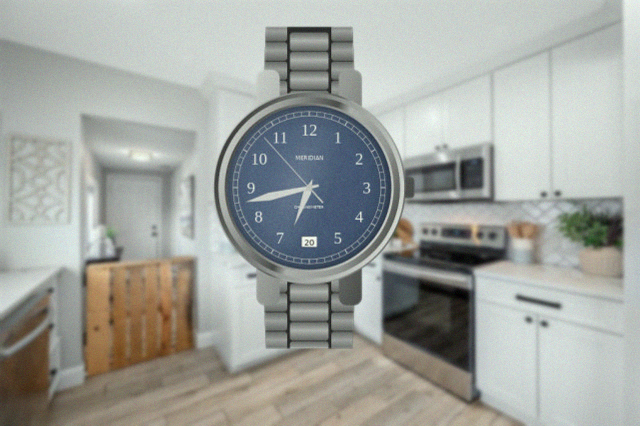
6:42:53
